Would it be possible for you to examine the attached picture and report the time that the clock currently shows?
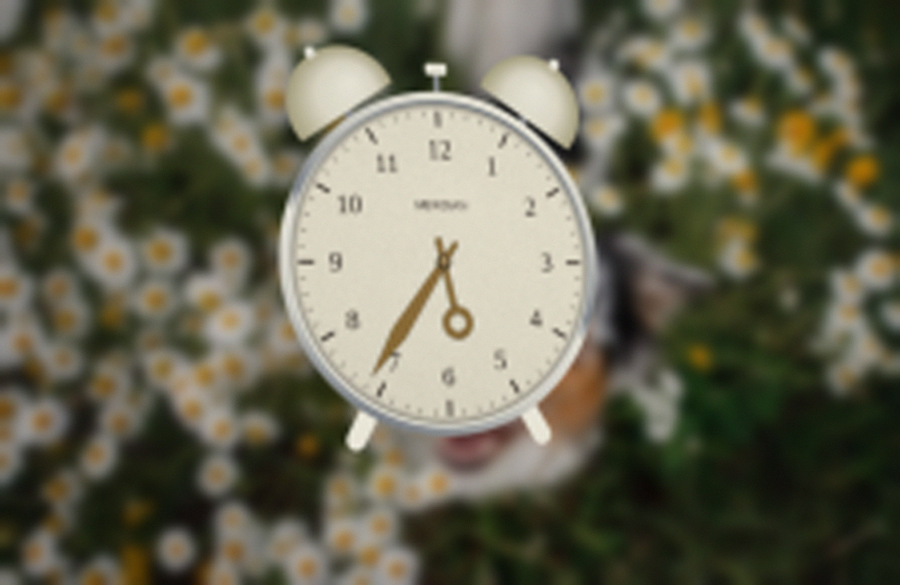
5:36
